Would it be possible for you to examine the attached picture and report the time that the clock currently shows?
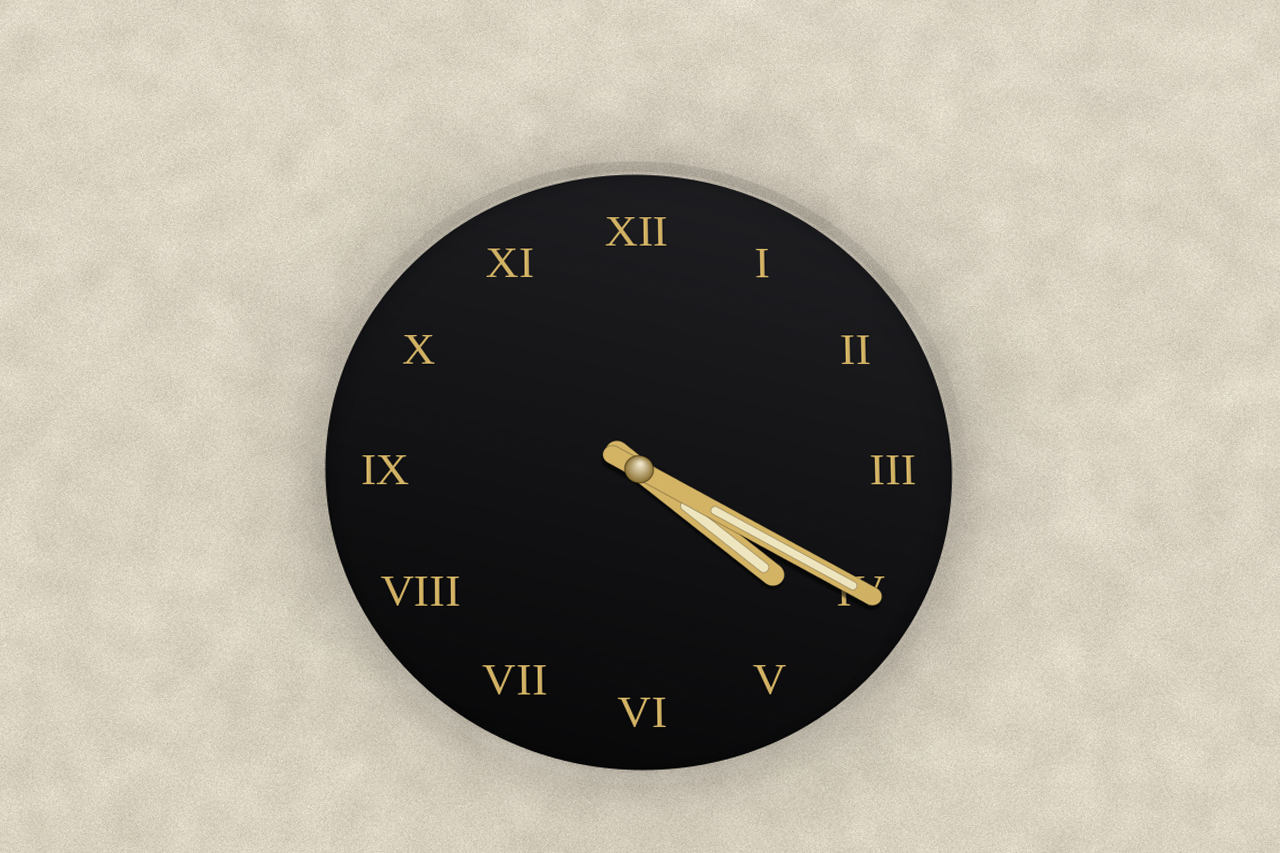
4:20
